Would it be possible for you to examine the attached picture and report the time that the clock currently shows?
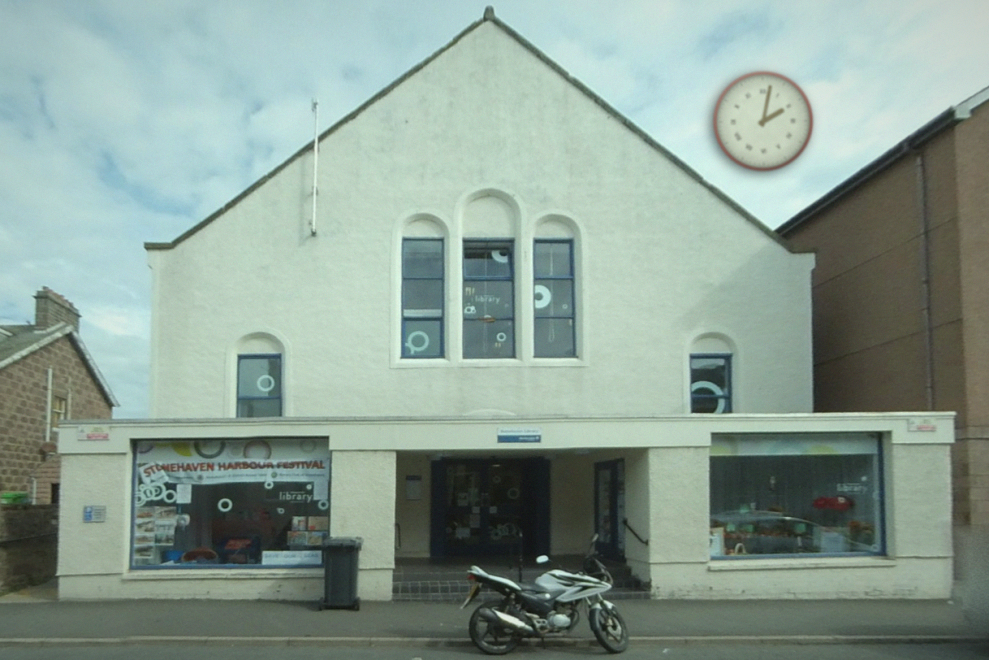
2:02
